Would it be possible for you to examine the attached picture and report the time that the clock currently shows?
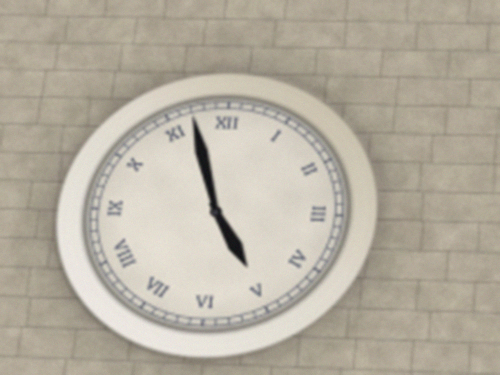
4:57
